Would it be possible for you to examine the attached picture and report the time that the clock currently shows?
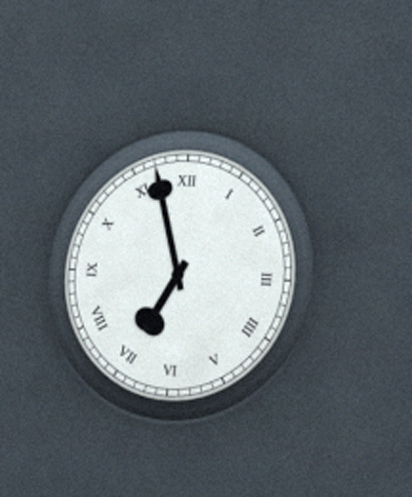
6:57
